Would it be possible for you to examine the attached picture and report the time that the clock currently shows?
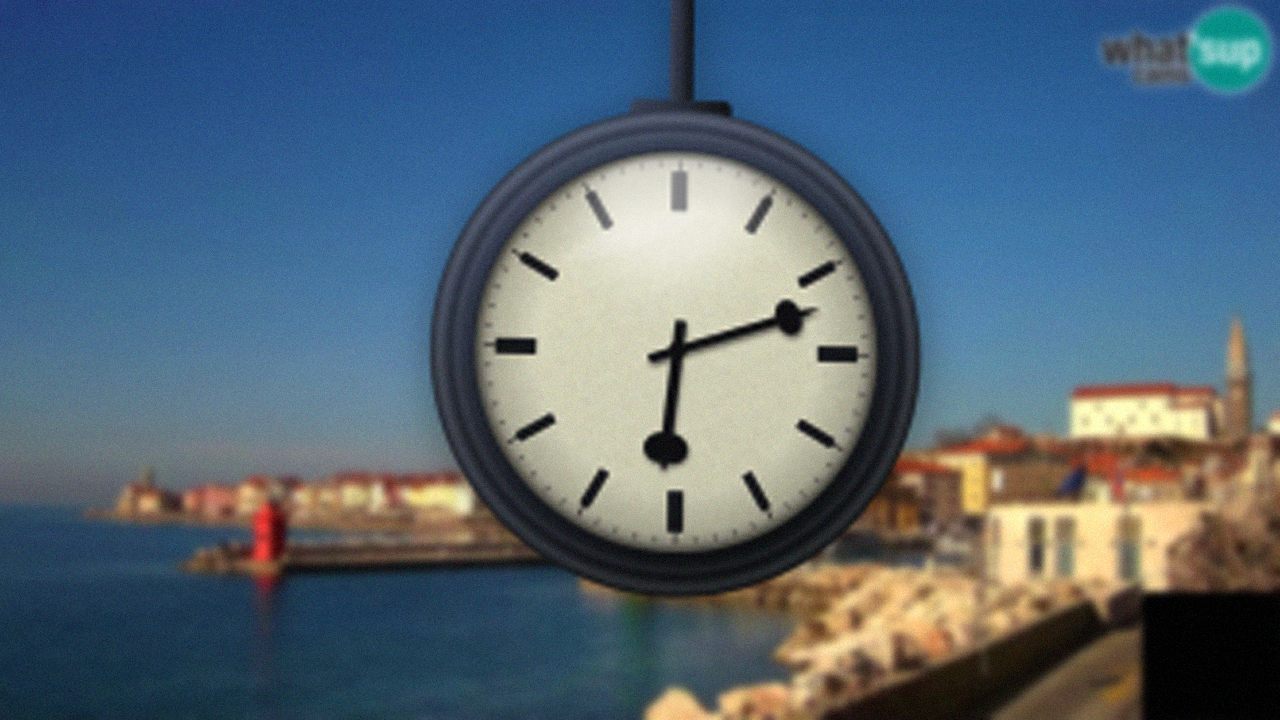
6:12
